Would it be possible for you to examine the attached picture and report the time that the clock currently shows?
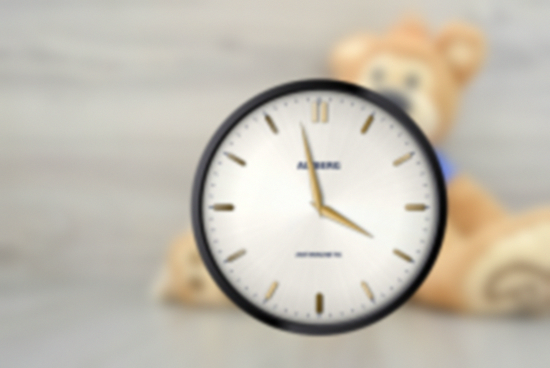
3:58
